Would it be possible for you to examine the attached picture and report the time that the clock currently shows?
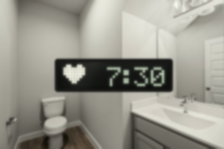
7:30
